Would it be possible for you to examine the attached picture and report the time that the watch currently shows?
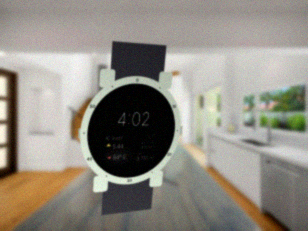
4:02
